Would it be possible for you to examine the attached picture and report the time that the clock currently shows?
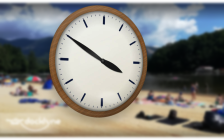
3:50
